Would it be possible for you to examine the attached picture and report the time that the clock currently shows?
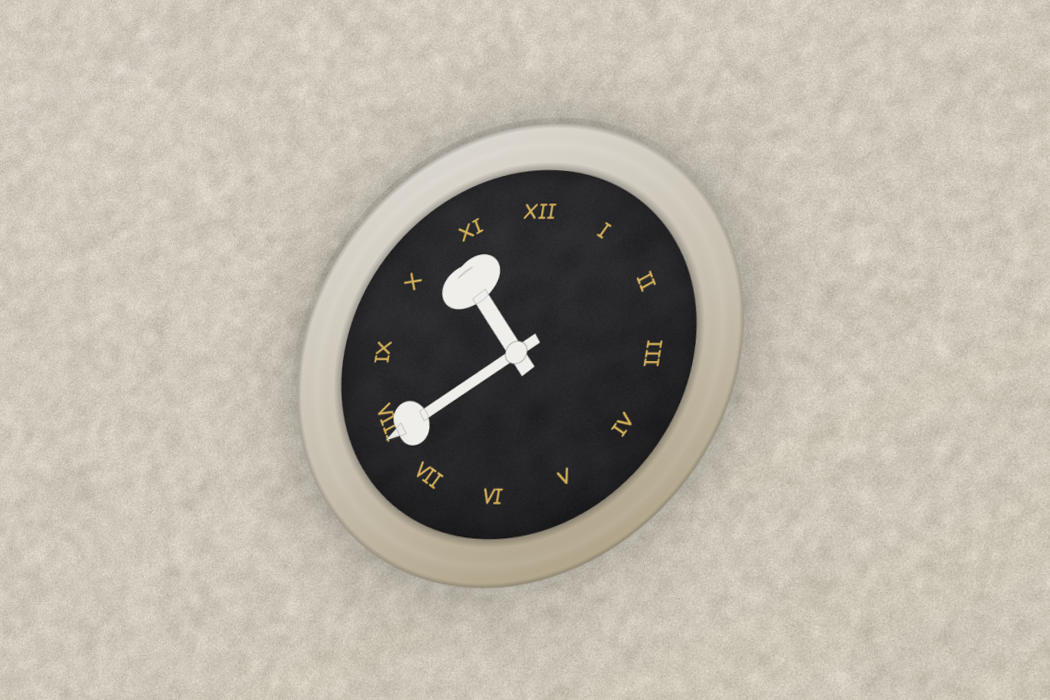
10:39
